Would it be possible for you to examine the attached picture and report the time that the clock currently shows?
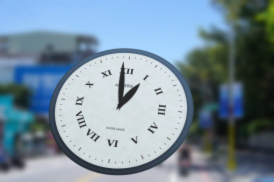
12:59
